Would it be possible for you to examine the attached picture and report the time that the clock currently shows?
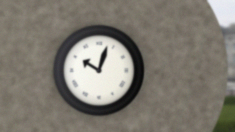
10:03
